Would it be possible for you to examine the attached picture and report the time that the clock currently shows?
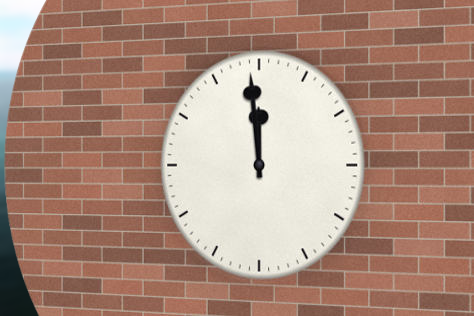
11:59
